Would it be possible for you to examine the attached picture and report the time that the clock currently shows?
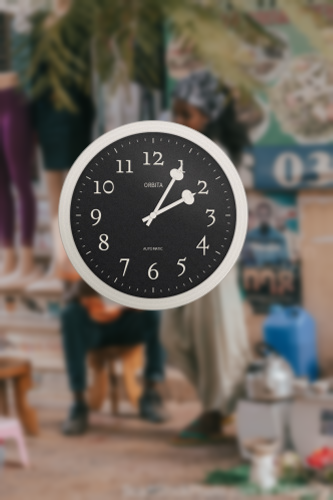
2:05
